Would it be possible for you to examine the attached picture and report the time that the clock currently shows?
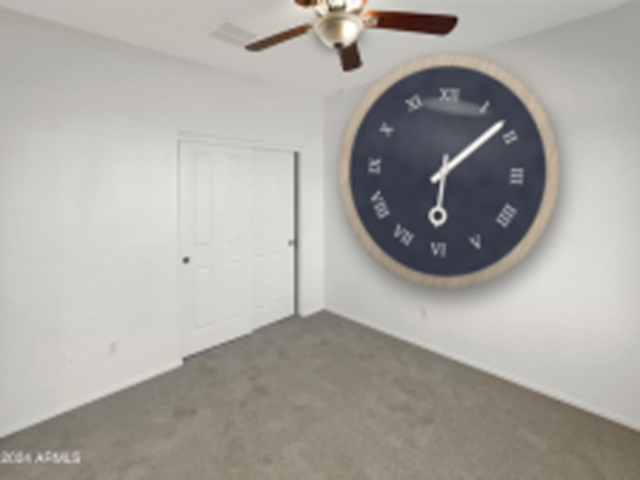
6:08
